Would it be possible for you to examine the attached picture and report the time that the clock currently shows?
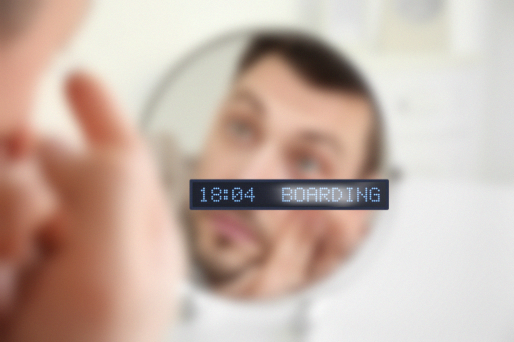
18:04
